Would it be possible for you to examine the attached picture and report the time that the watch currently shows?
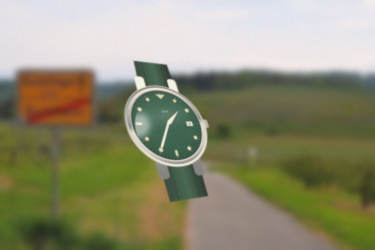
1:35
